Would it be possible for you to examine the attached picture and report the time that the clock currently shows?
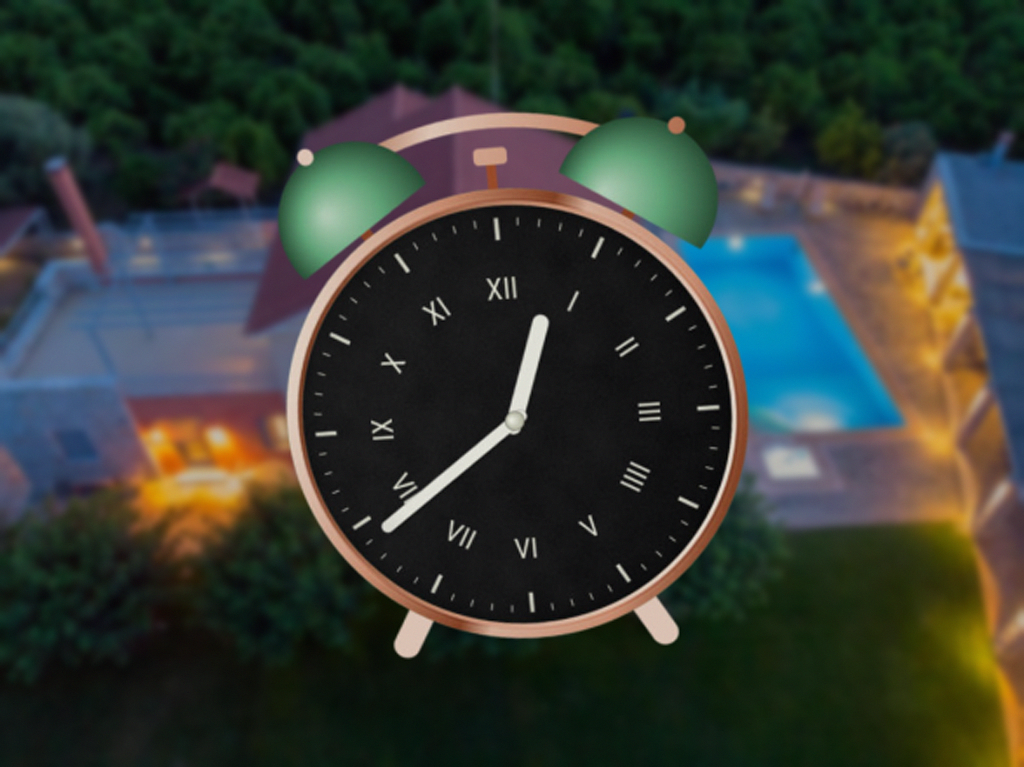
12:39
